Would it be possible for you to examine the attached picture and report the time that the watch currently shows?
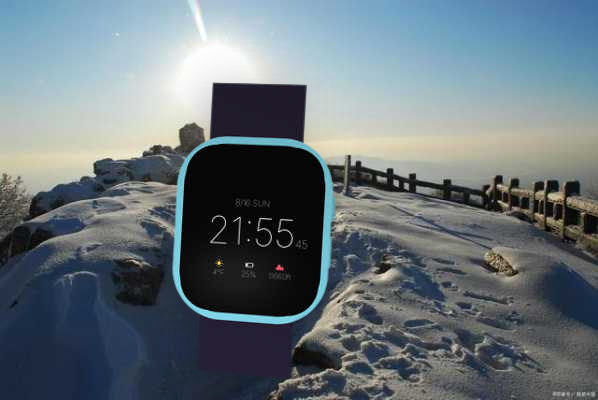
21:55:45
